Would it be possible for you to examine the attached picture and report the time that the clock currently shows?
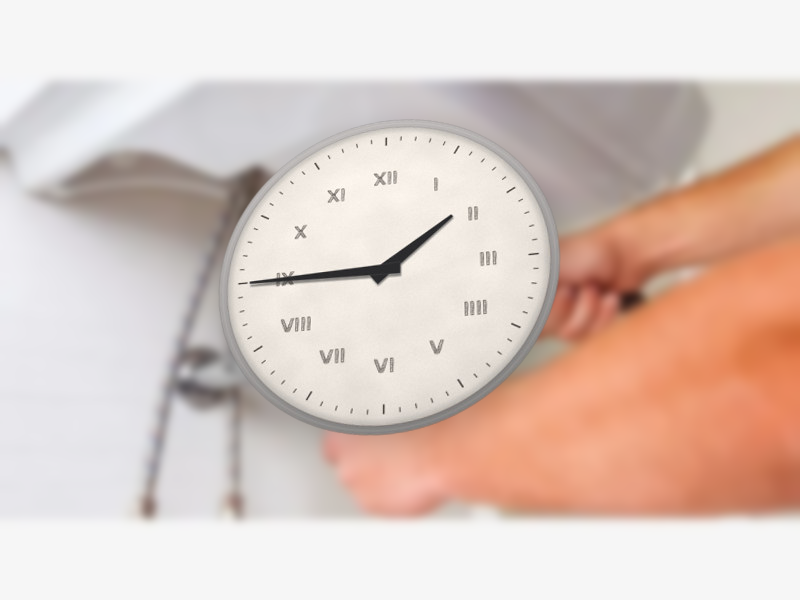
1:45
